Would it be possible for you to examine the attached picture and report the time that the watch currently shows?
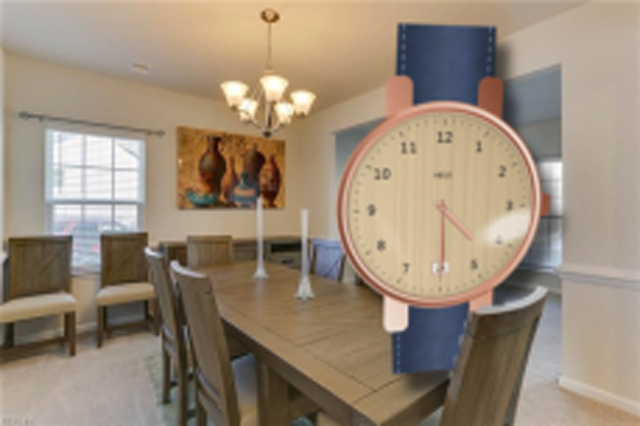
4:30
